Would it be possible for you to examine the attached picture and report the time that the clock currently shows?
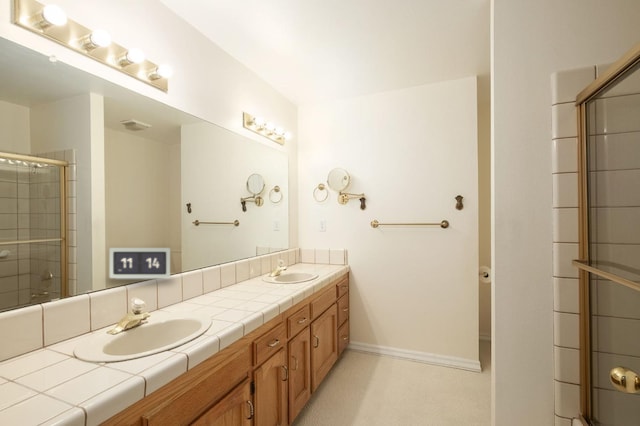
11:14
